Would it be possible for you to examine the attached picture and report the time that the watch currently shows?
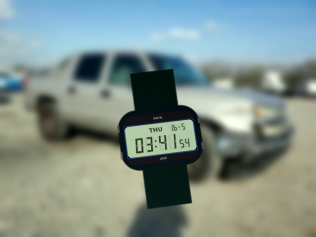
3:41:54
